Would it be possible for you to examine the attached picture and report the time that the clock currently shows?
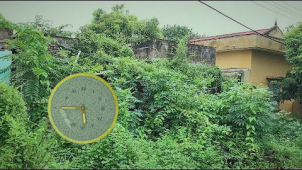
5:45
